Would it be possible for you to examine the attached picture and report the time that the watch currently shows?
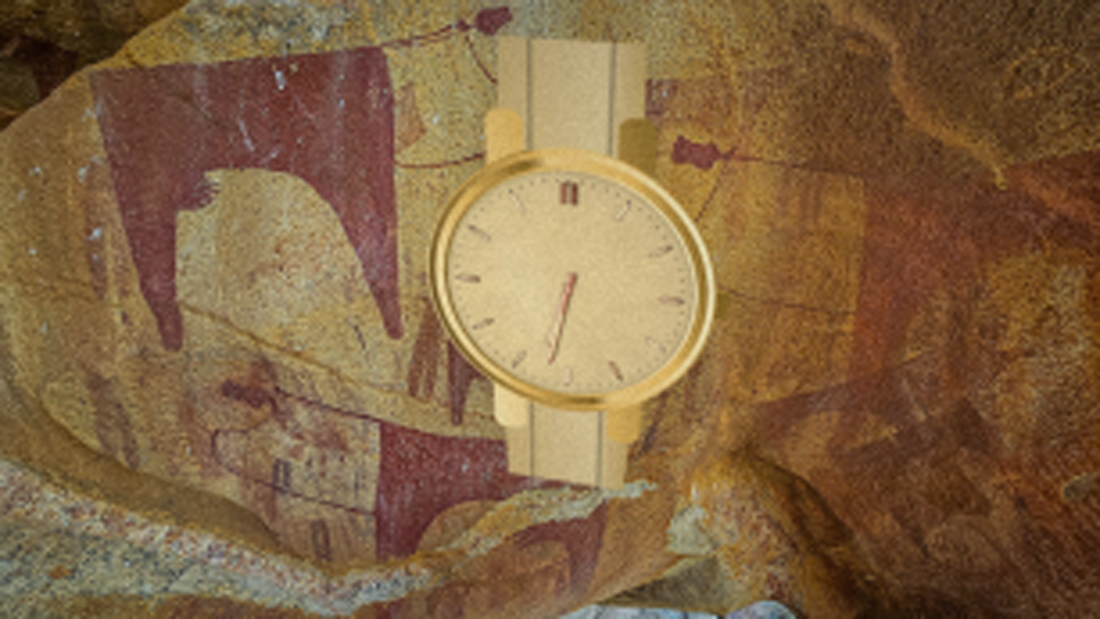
6:32
